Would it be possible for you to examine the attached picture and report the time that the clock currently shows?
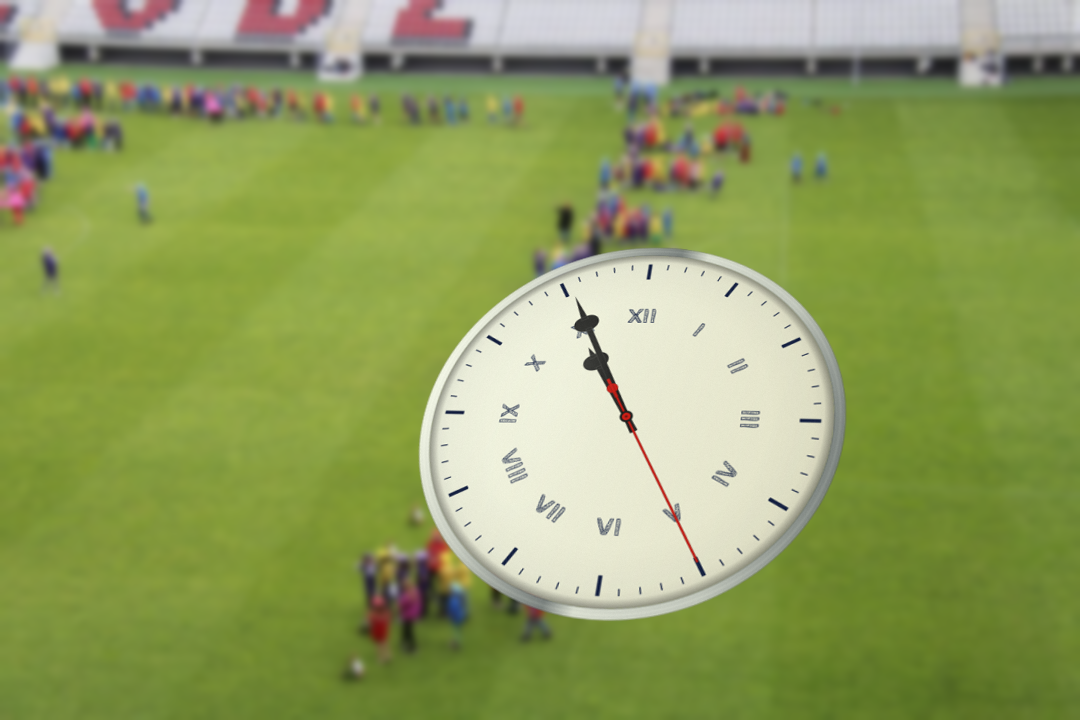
10:55:25
